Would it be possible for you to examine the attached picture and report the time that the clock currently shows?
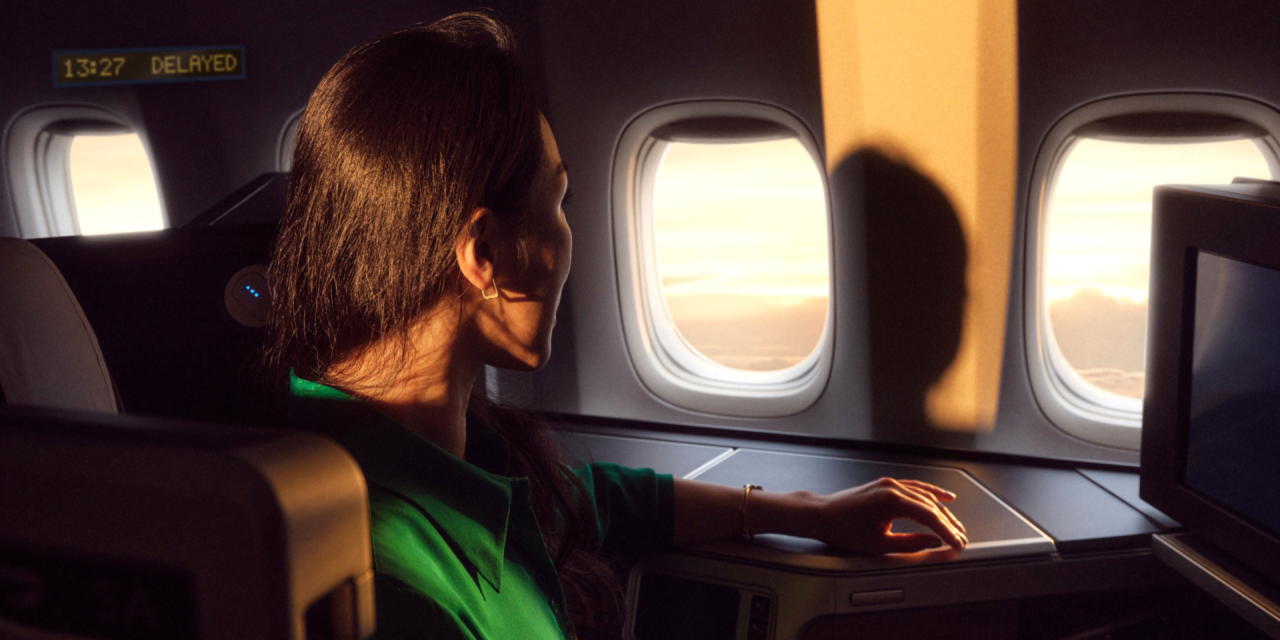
13:27
